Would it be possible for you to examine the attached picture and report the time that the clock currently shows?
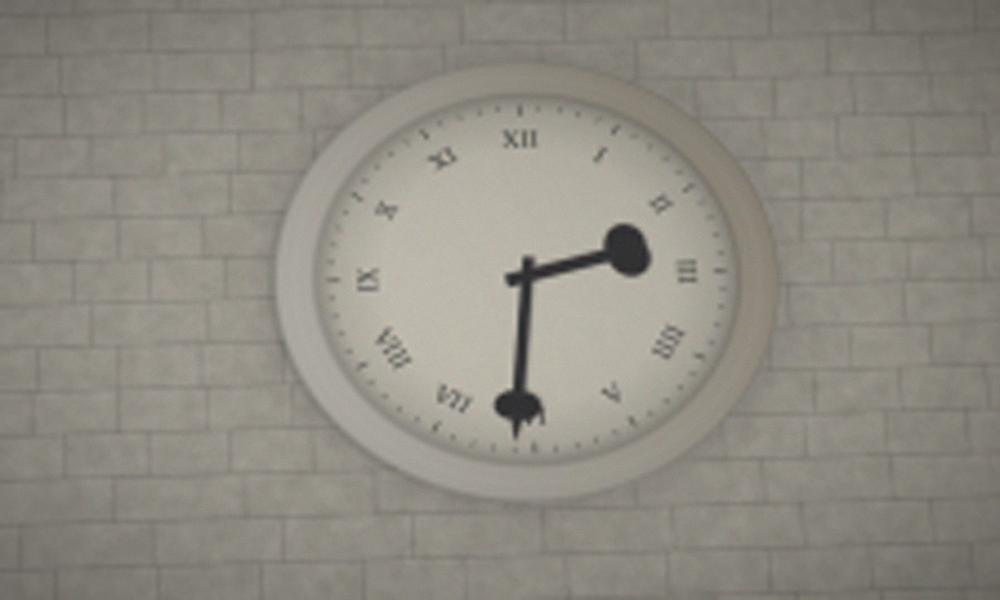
2:31
